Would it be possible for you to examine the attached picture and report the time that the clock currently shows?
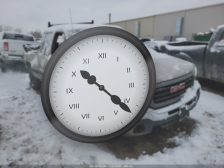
10:22
